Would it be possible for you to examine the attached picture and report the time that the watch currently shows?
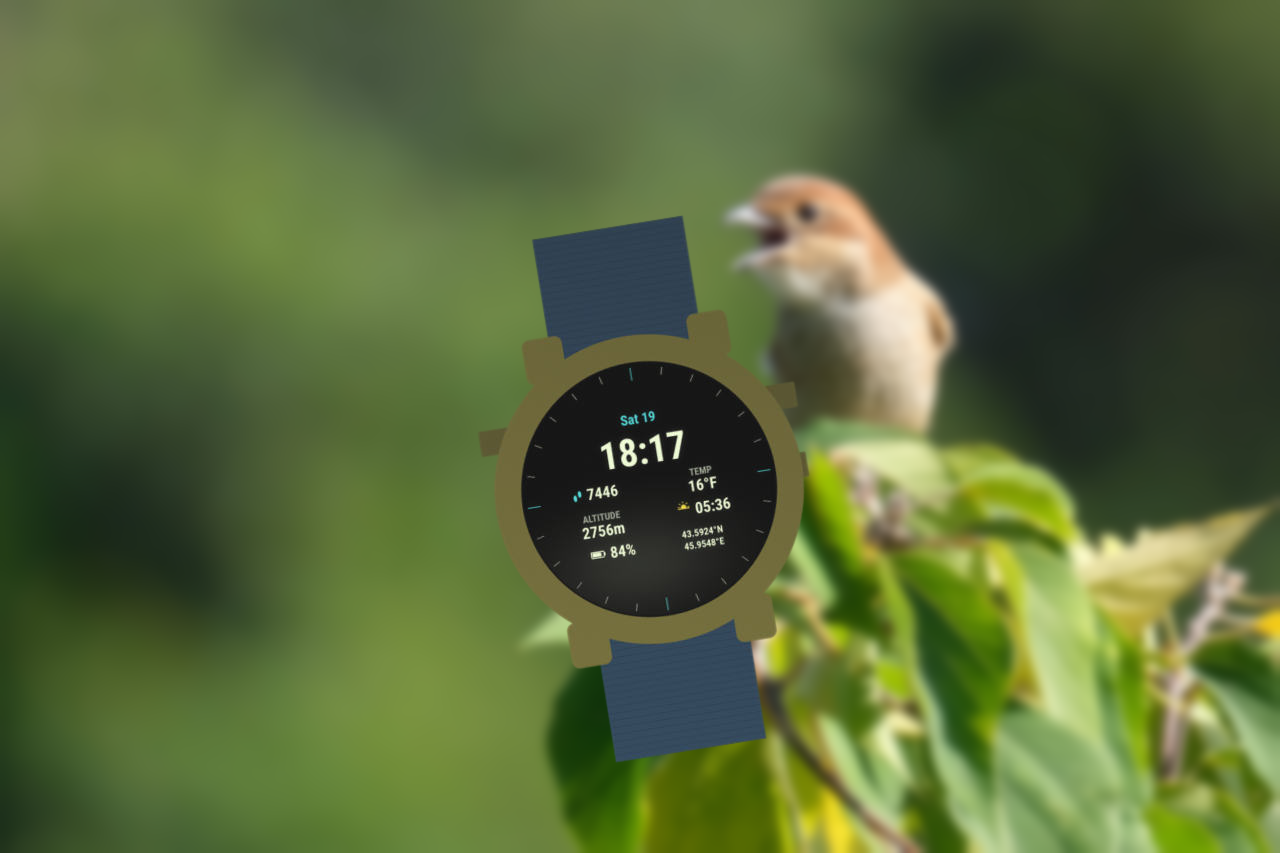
18:17
